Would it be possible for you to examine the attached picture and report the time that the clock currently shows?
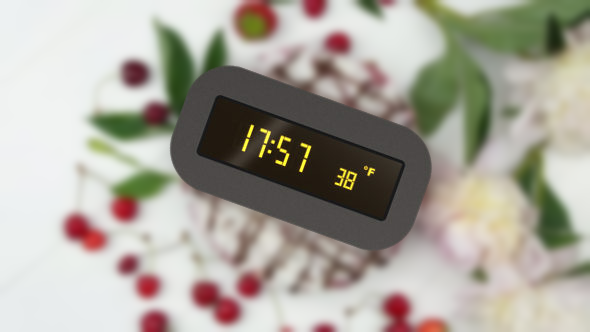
17:57
